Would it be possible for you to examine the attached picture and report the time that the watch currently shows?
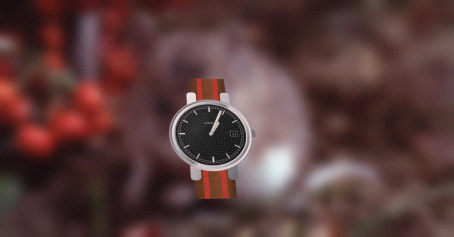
1:04
